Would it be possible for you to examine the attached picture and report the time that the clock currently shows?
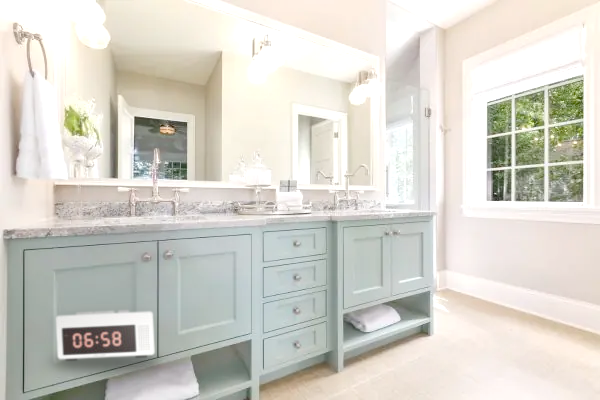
6:58
